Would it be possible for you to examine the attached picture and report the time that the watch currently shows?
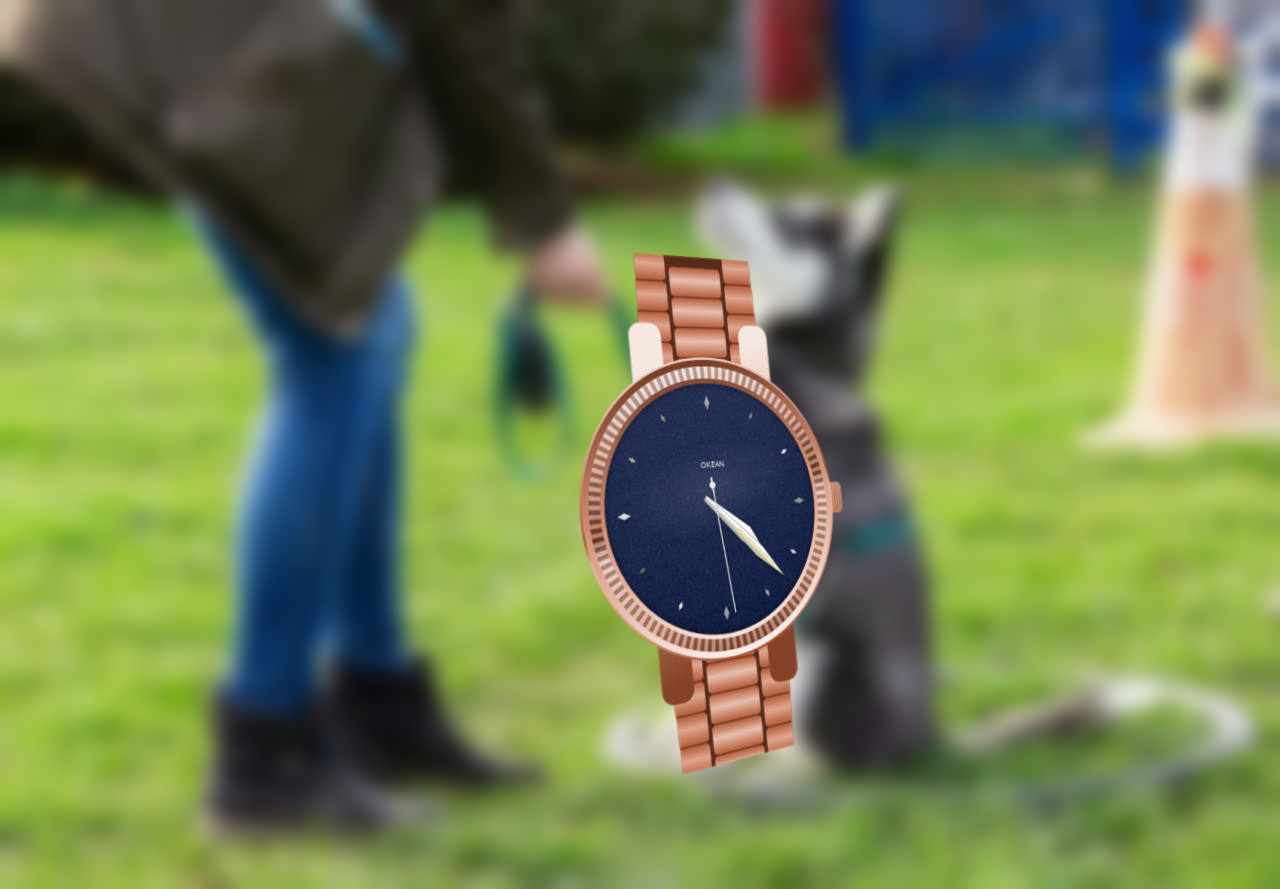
4:22:29
